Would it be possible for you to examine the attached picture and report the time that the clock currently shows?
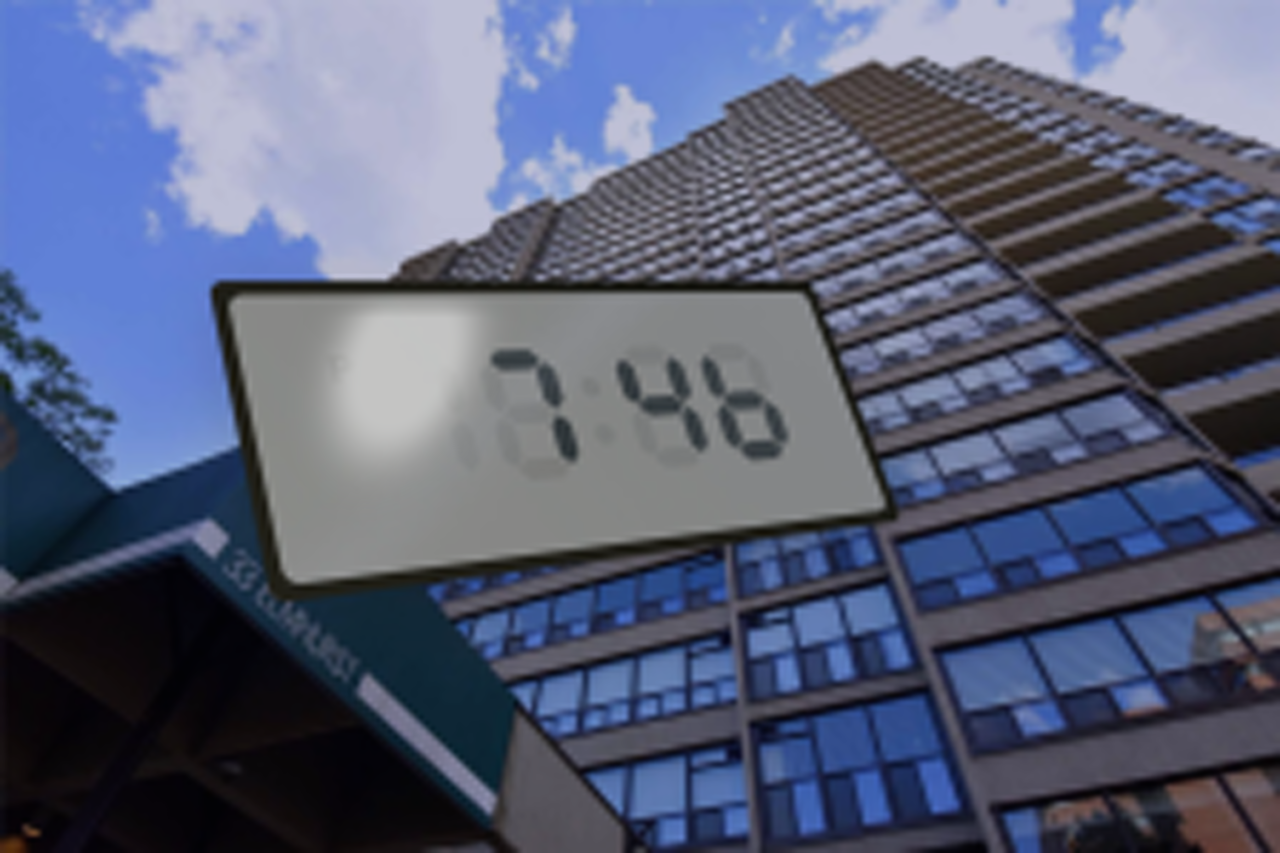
7:46
